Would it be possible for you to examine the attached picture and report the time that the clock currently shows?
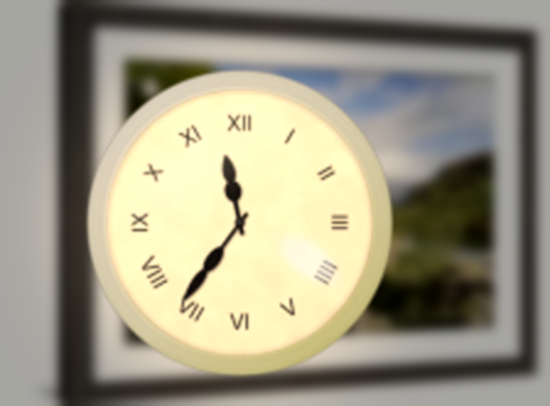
11:36
